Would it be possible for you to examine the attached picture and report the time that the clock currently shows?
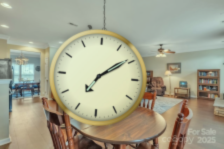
7:09
